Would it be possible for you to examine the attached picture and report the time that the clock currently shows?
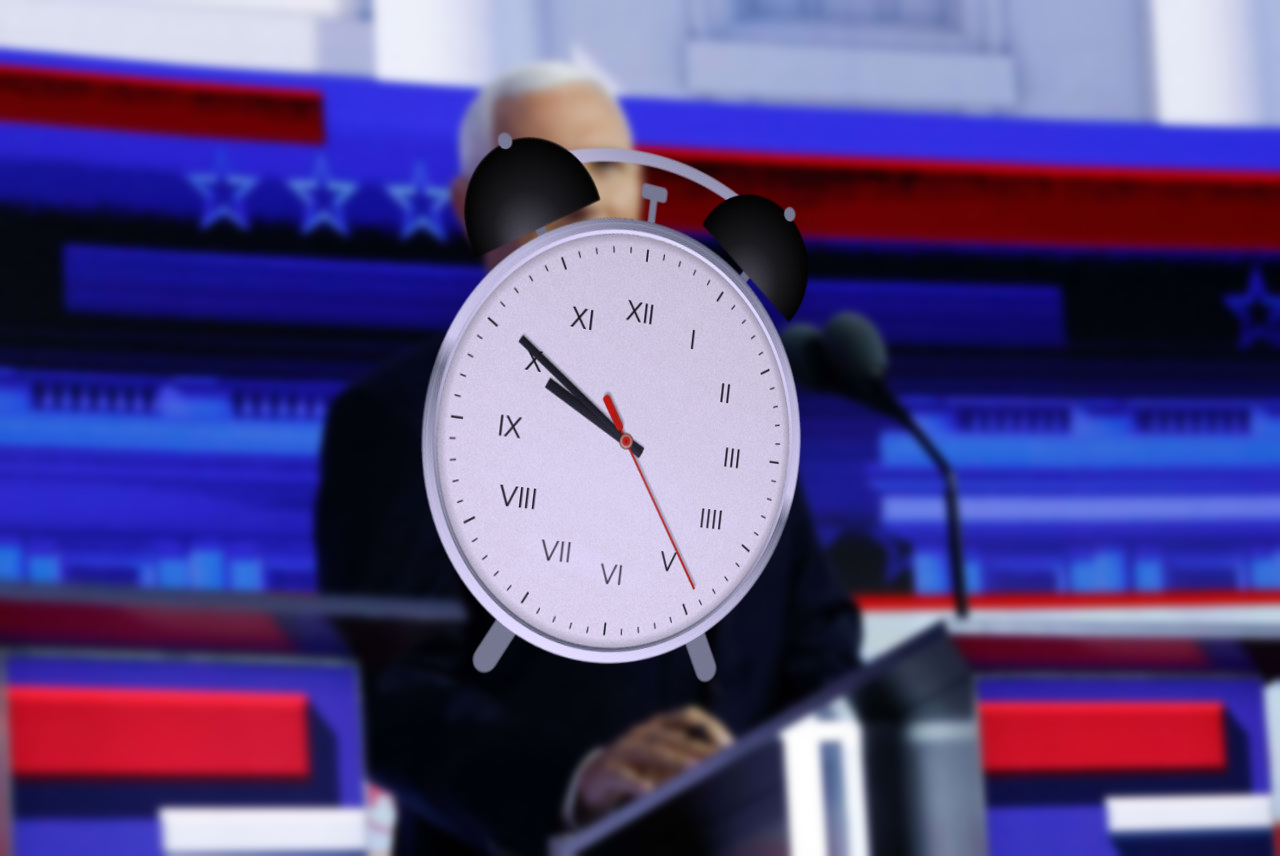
9:50:24
